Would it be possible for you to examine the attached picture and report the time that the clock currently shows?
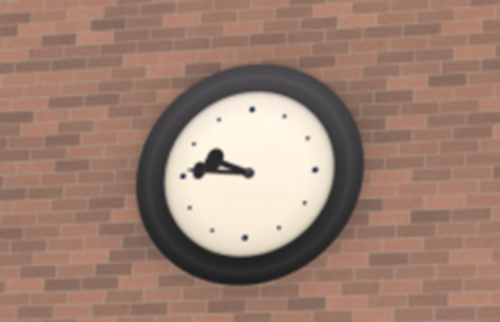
9:46
